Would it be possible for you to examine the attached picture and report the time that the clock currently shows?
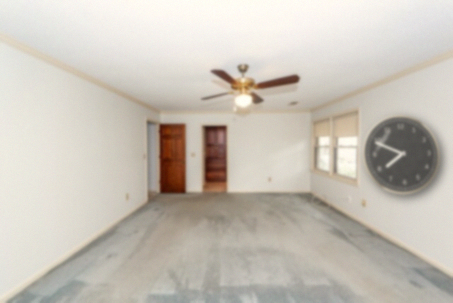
7:49
